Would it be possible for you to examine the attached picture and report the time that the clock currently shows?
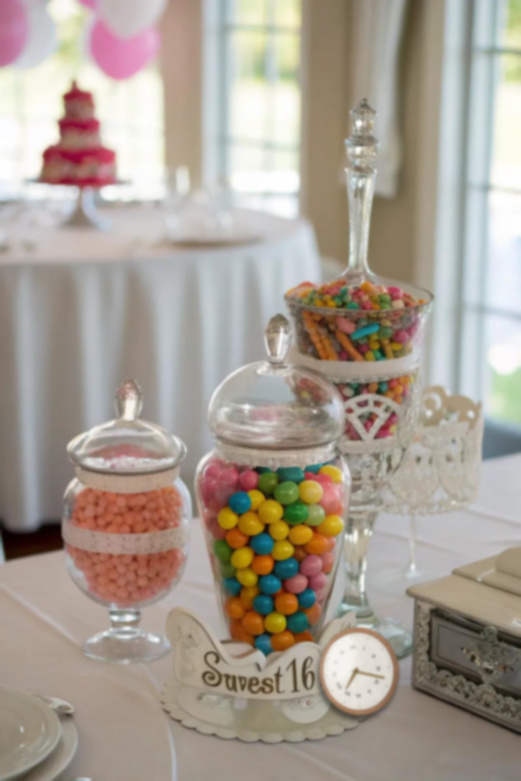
7:18
